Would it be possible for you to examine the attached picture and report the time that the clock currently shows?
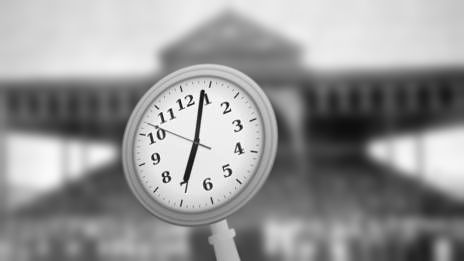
7:03:52
